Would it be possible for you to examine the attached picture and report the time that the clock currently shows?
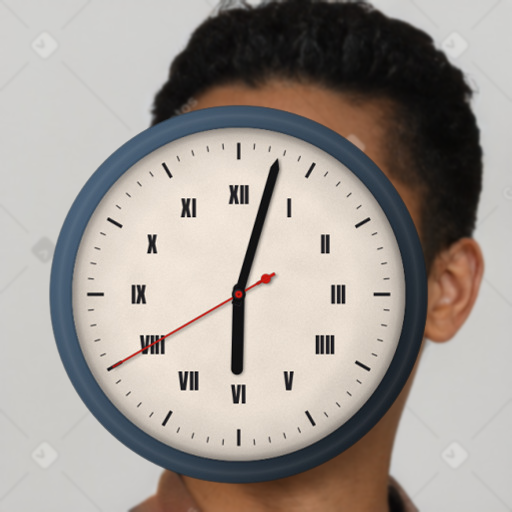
6:02:40
